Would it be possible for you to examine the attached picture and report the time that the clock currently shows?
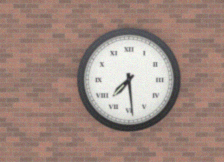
7:29
